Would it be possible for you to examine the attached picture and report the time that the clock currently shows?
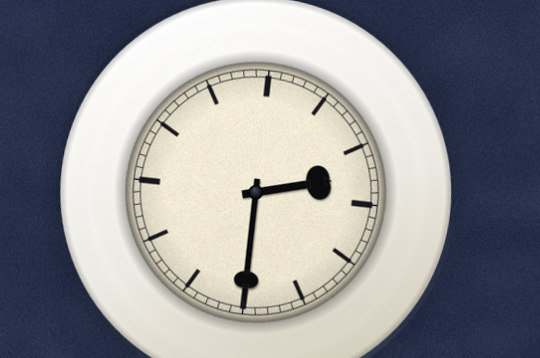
2:30
